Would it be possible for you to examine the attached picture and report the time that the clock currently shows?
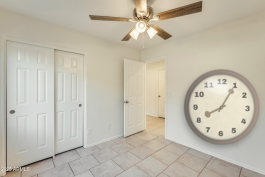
8:05
